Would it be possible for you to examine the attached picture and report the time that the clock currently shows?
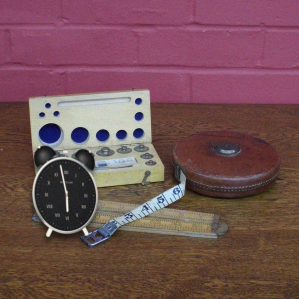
5:58
